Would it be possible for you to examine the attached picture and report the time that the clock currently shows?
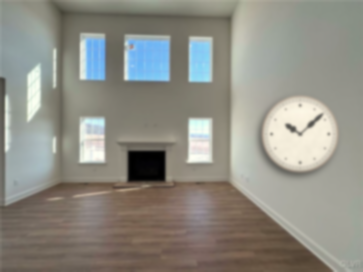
10:08
